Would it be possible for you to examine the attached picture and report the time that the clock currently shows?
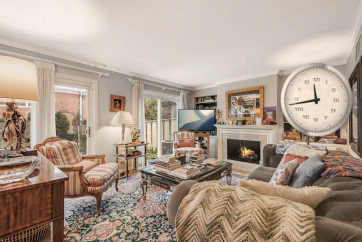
11:43
